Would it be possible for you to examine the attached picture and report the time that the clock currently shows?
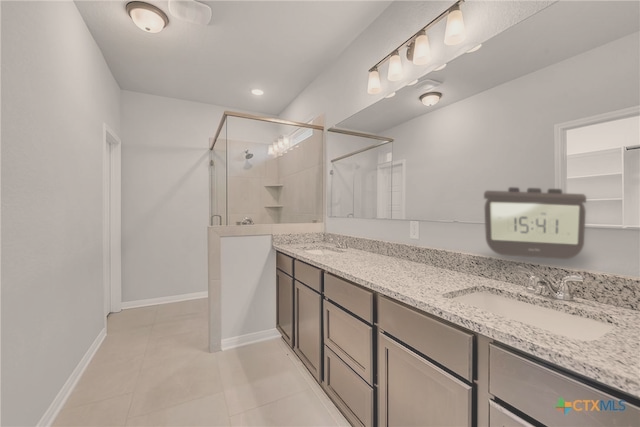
15:41
